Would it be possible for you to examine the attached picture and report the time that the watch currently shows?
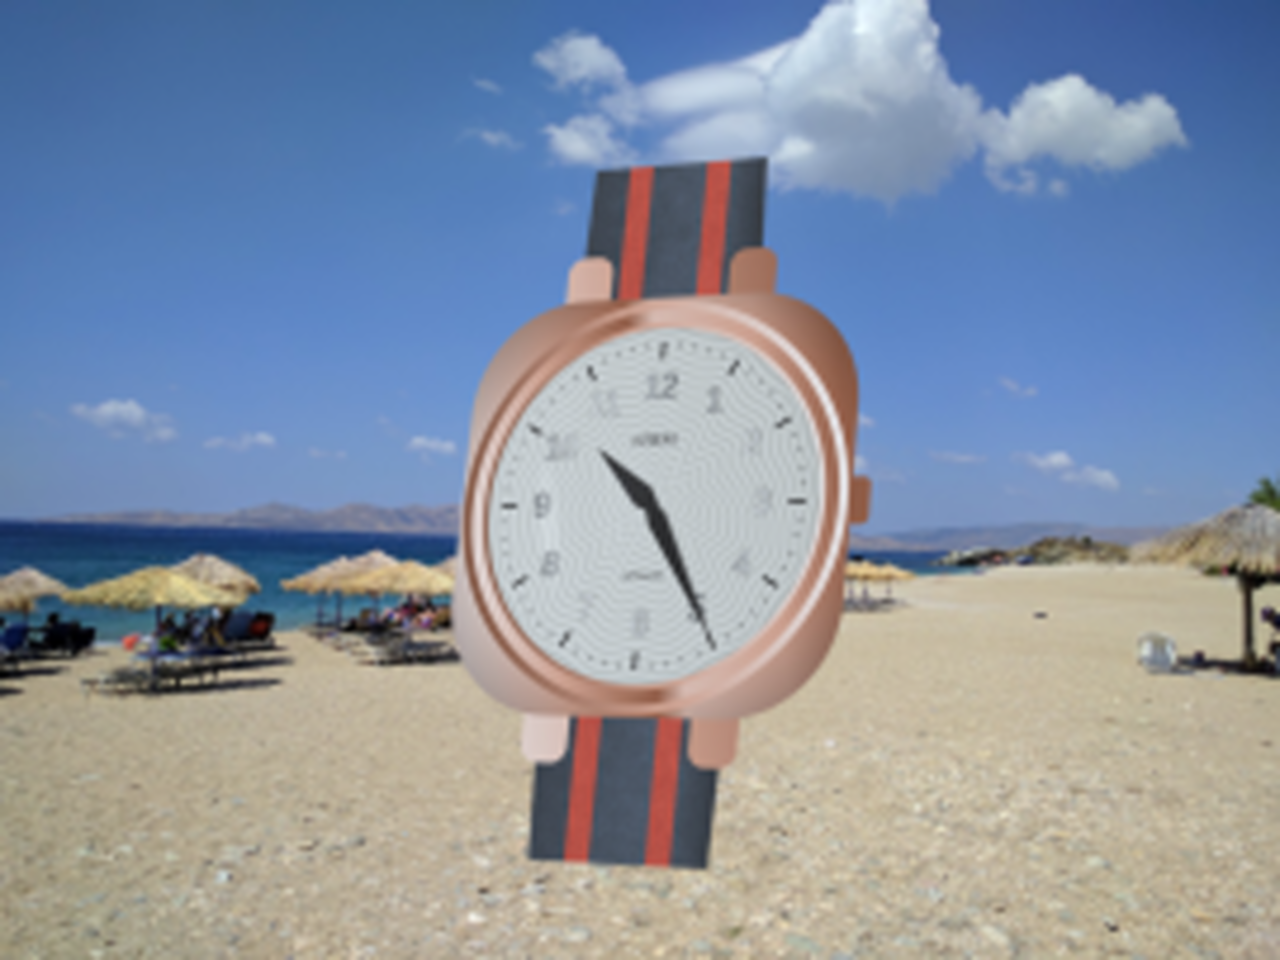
10:25
